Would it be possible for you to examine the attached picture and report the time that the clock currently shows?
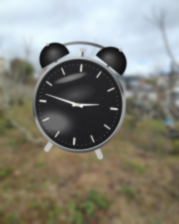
2:47
